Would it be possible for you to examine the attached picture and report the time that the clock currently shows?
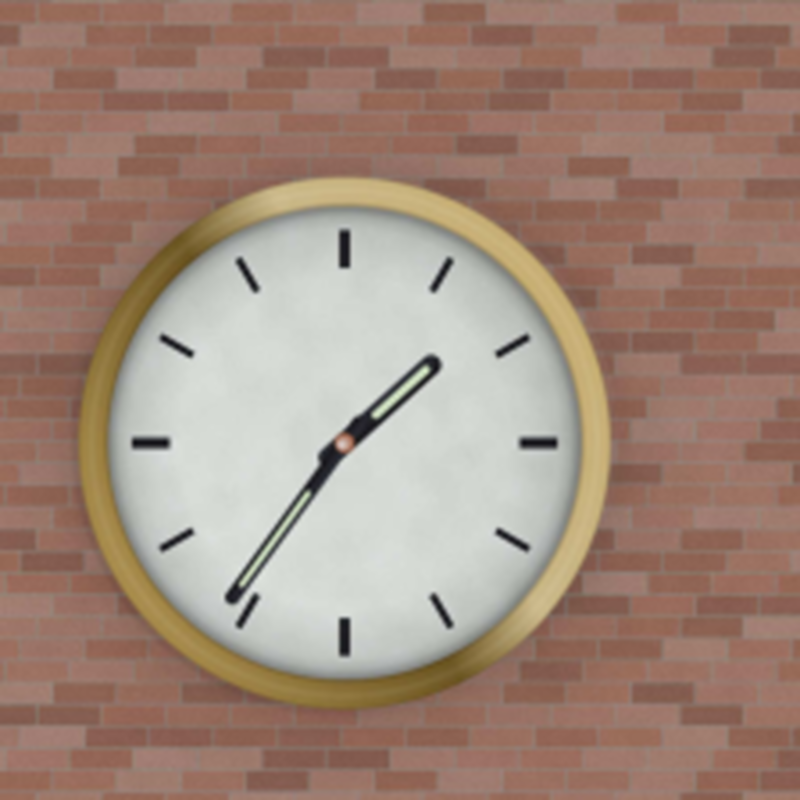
1:36
